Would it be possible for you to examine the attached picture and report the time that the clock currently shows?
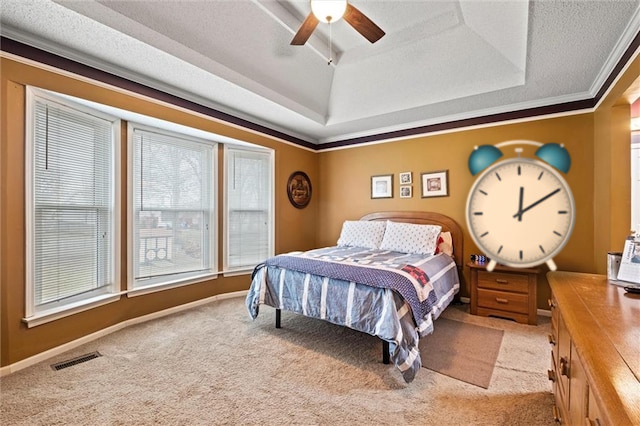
12:10
